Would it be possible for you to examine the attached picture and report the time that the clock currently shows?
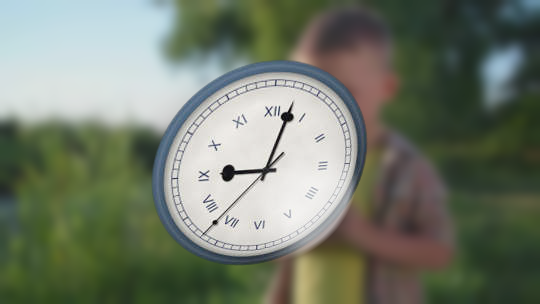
9:02:37
